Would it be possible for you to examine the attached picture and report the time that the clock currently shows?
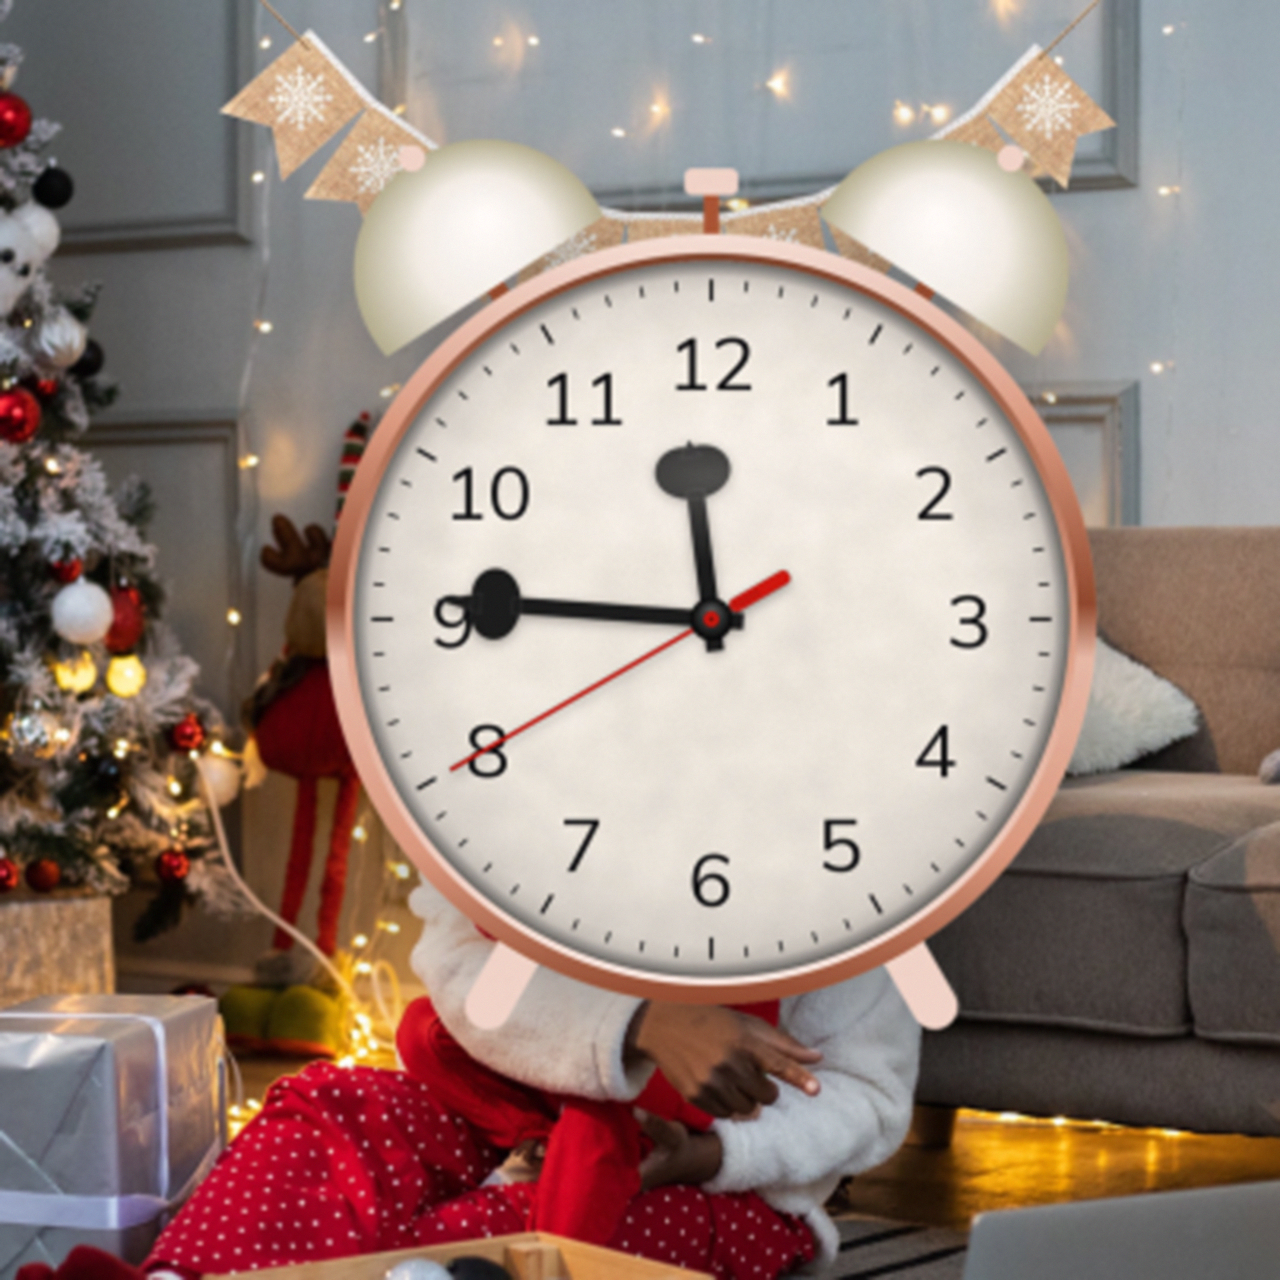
11:45:40
